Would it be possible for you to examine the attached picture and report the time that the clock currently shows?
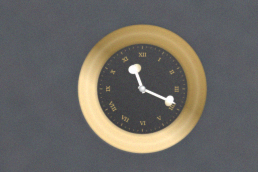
11:19
